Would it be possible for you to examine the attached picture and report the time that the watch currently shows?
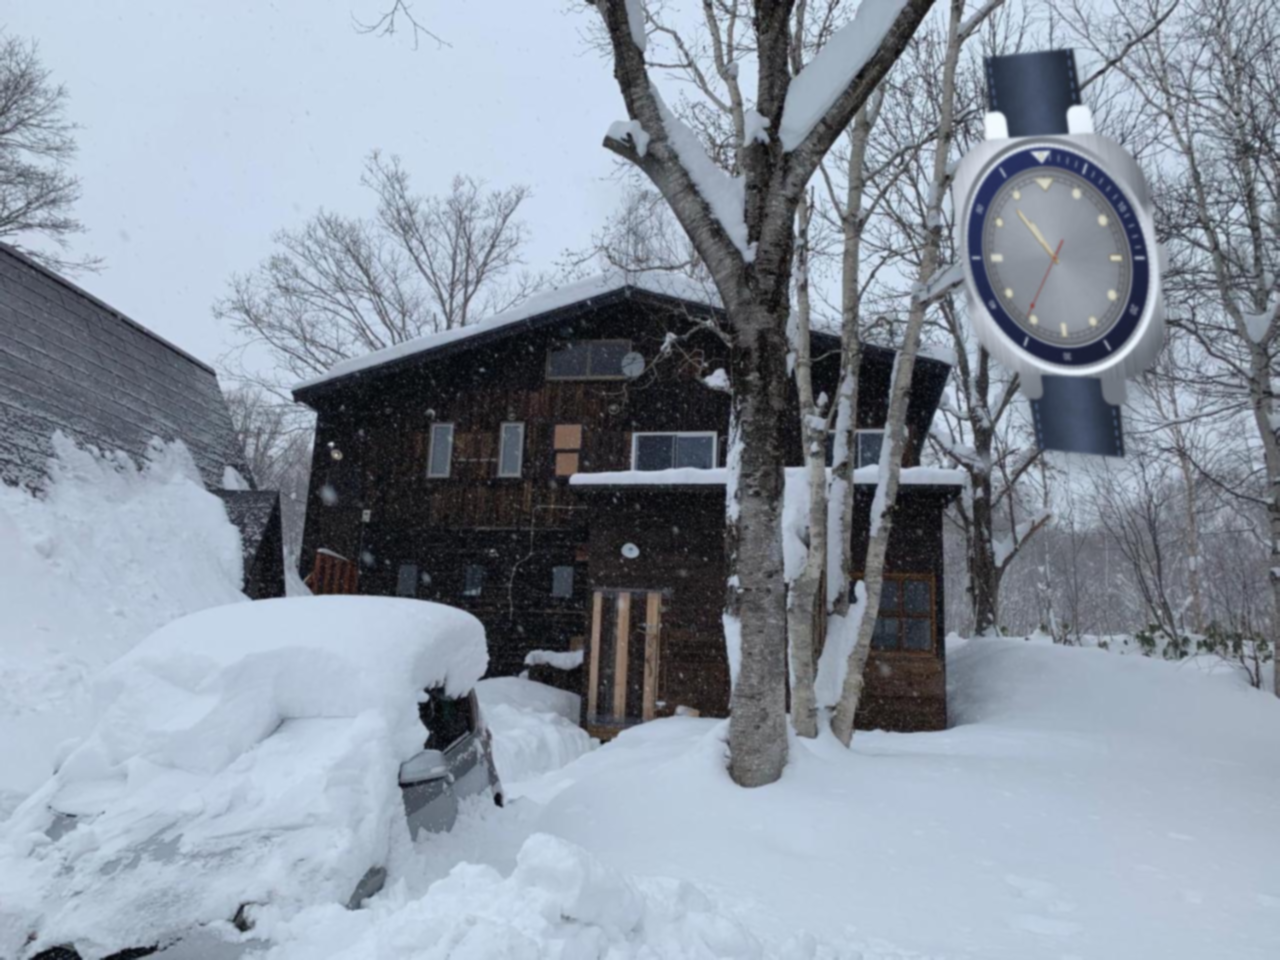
10:53:36
